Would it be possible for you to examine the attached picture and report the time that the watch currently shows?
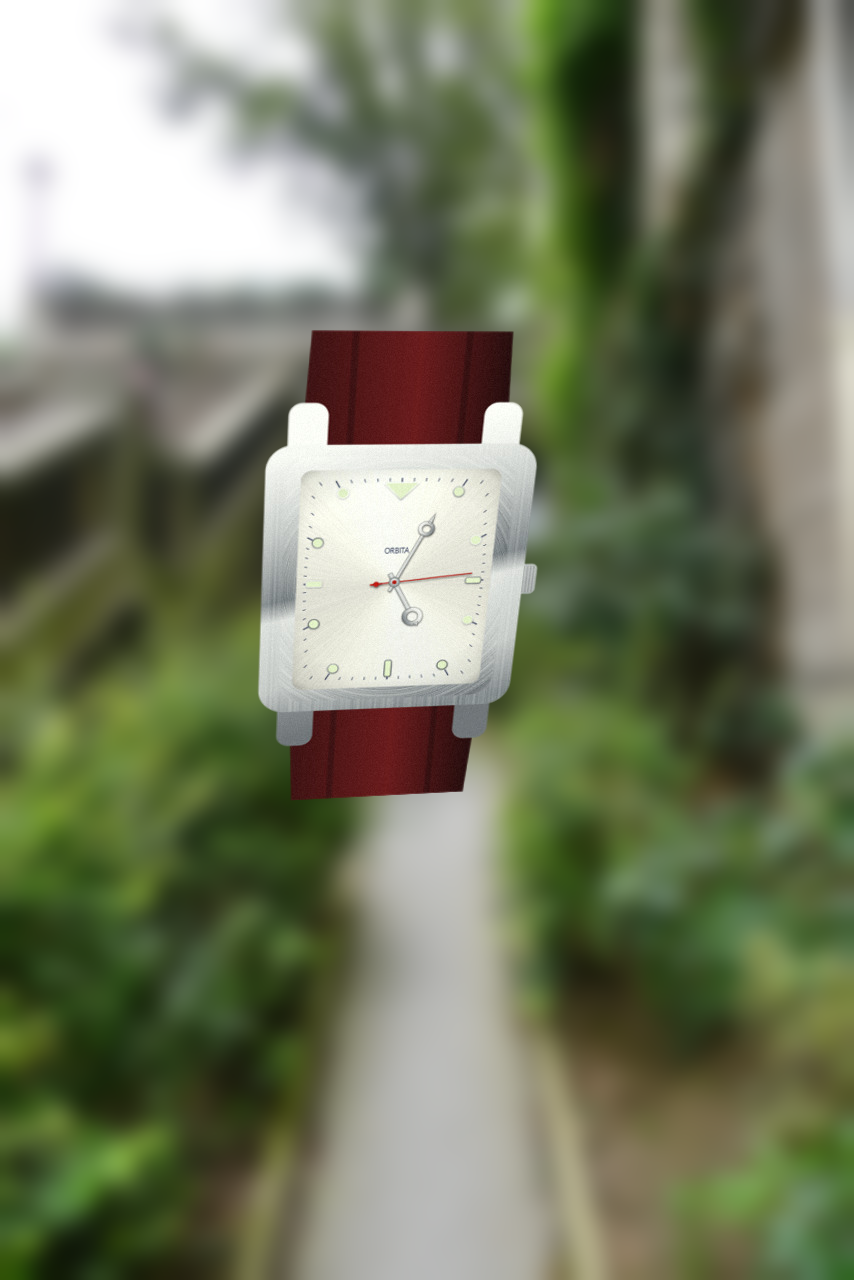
5:04:14
